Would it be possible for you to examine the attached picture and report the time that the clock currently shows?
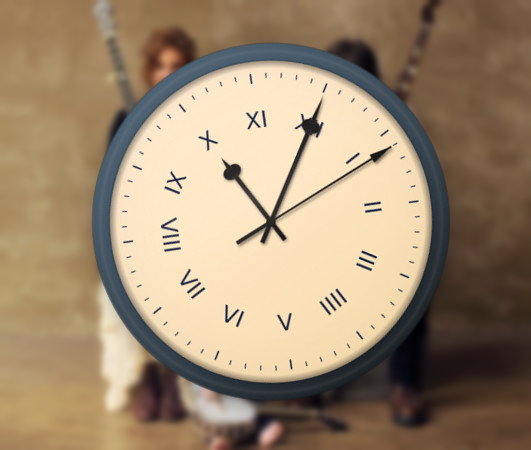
10:00:06
